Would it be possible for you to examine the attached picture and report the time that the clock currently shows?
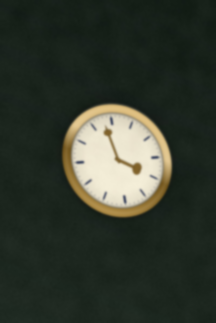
3:58
